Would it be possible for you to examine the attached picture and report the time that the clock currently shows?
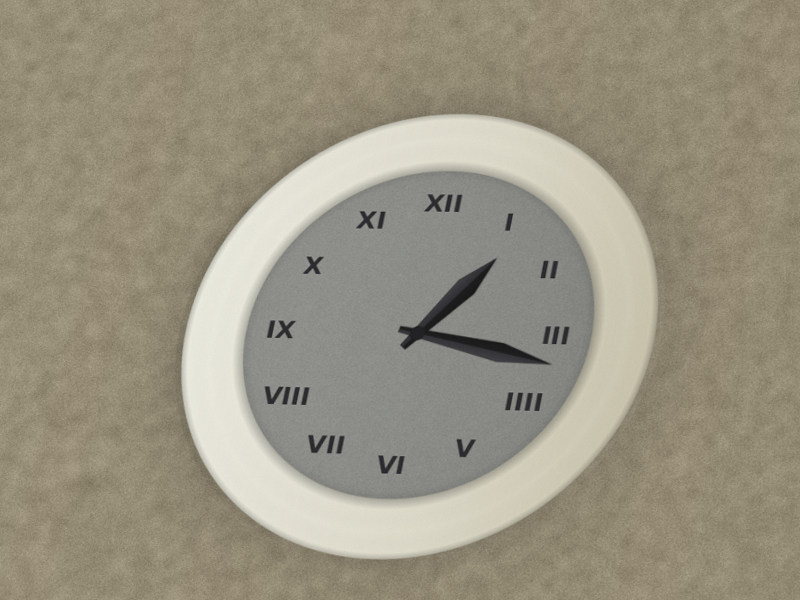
1:17
